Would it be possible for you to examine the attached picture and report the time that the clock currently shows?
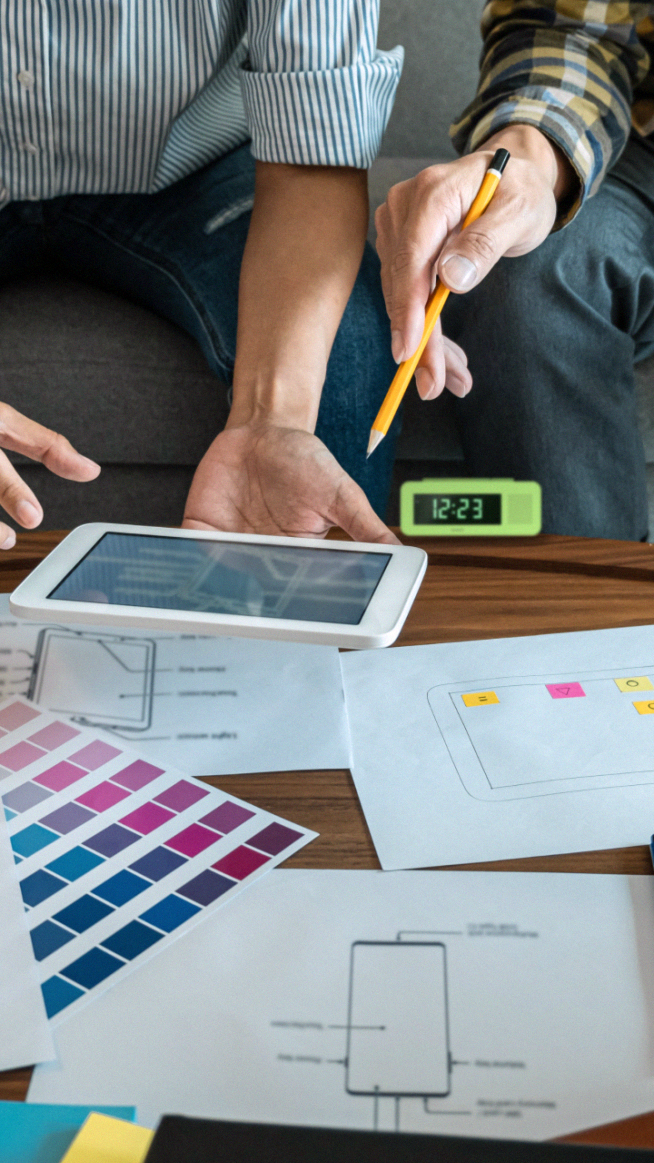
12:23
